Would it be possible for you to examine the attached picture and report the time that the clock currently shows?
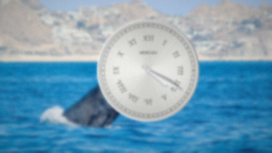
4:20
